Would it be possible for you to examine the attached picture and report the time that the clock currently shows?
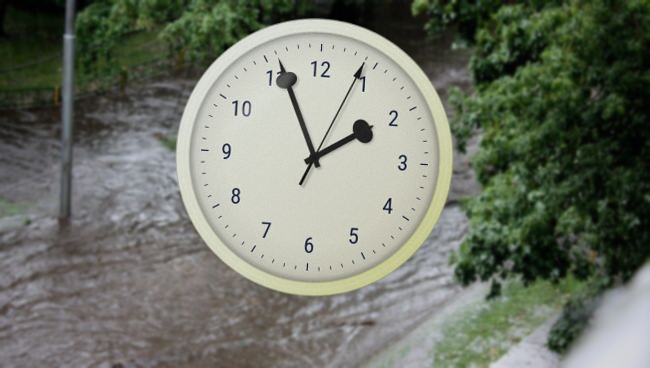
1:56:04
